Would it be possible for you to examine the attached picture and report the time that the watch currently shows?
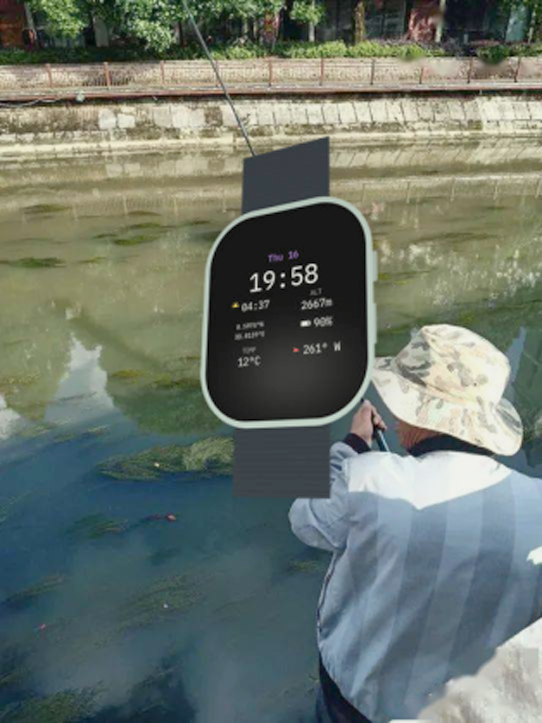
19:58
